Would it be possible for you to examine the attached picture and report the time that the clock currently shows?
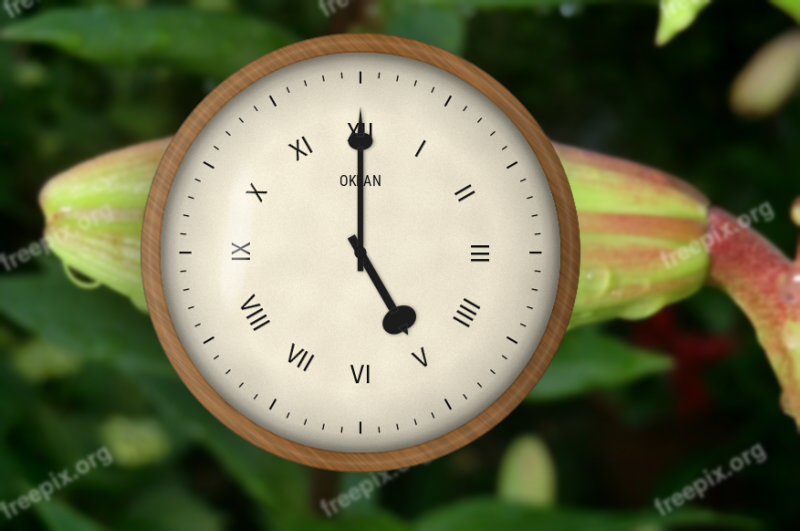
5:00
